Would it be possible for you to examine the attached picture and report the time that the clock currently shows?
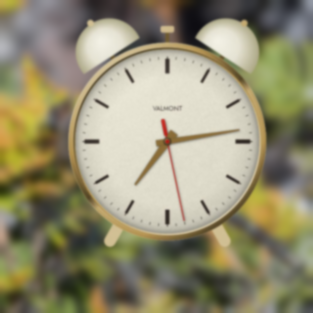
7:13:28
